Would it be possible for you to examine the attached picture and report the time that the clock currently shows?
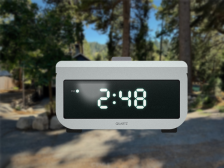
2:48
